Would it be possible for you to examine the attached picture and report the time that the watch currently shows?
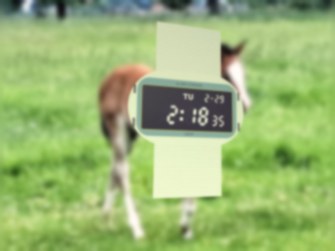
2:18:35
